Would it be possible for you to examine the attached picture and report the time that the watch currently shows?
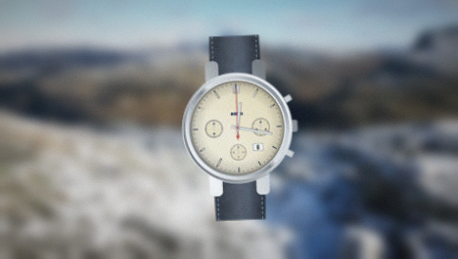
12:17
